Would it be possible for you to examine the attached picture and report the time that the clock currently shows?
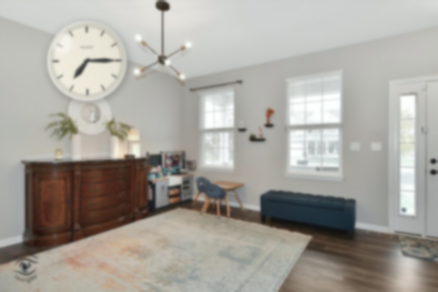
7:15
